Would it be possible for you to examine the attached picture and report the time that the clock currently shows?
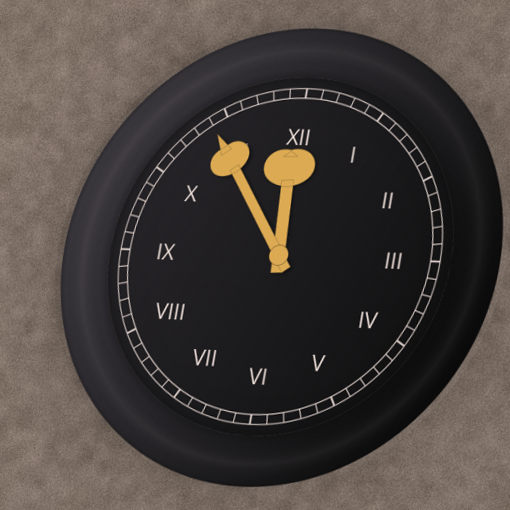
11:54
